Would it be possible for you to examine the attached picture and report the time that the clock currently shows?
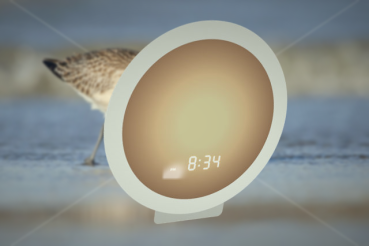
8:34
